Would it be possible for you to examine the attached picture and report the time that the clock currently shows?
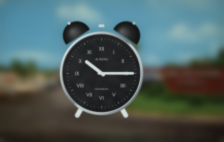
10:15
